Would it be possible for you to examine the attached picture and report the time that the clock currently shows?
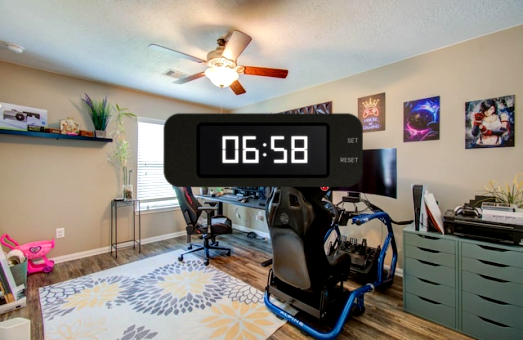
6:58
